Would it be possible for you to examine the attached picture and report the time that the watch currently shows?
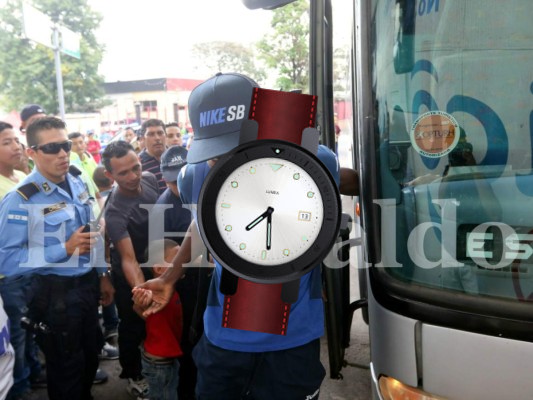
7:29
